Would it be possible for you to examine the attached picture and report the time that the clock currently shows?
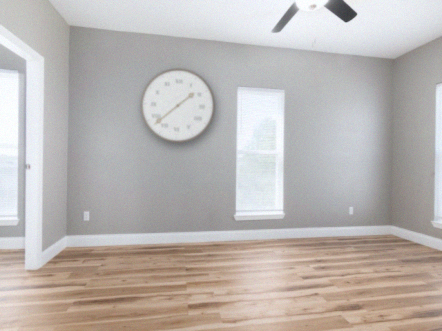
1:38
